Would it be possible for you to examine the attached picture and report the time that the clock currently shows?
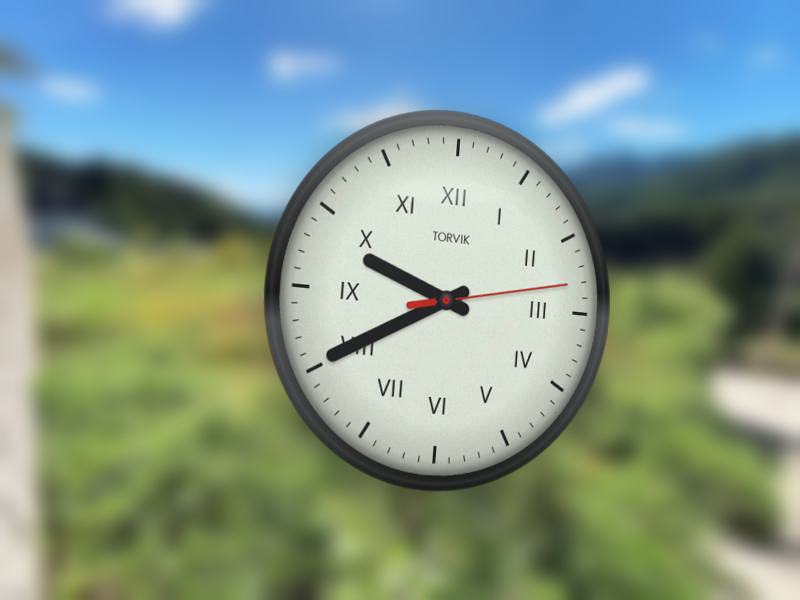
9:40:13
